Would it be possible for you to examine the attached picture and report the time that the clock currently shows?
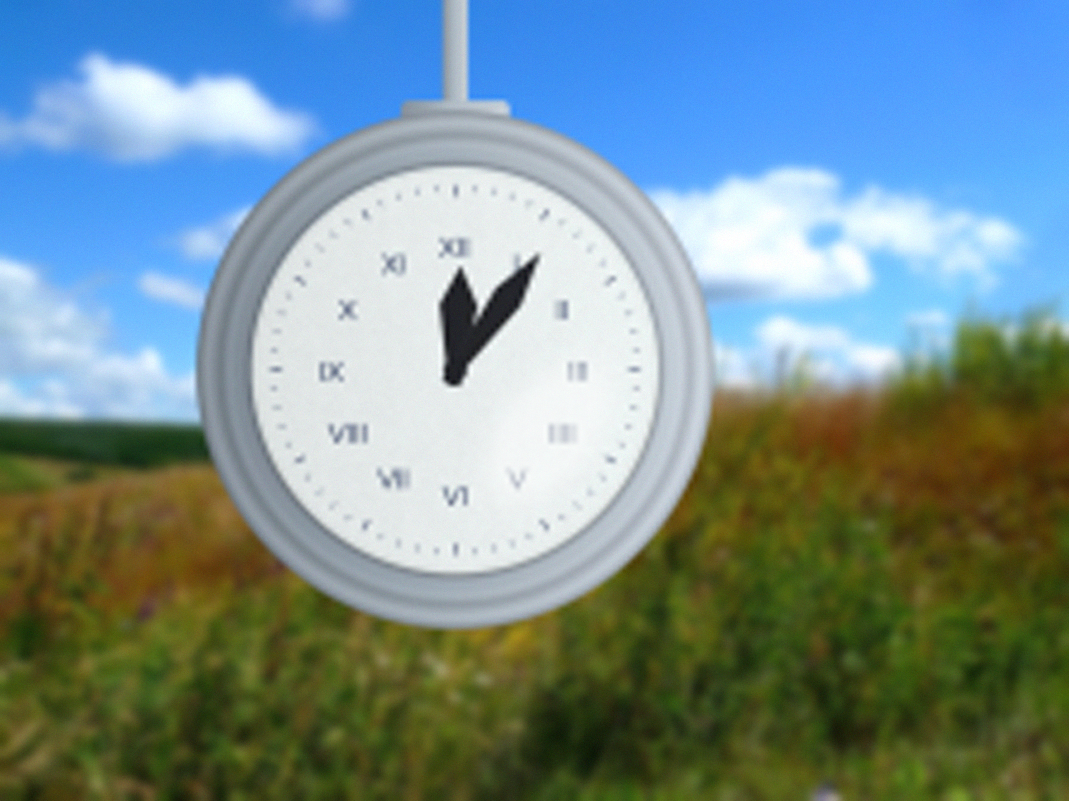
12:06
